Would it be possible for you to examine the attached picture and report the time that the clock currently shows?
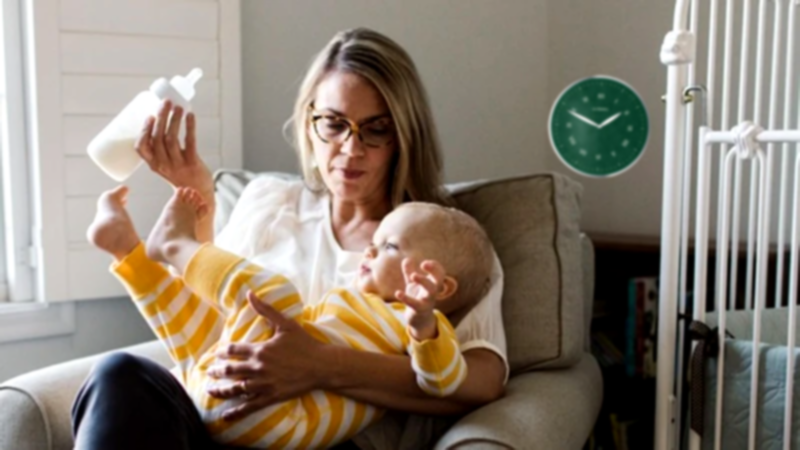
1:49
